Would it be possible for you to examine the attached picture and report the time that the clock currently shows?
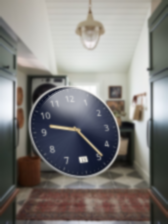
9:24
